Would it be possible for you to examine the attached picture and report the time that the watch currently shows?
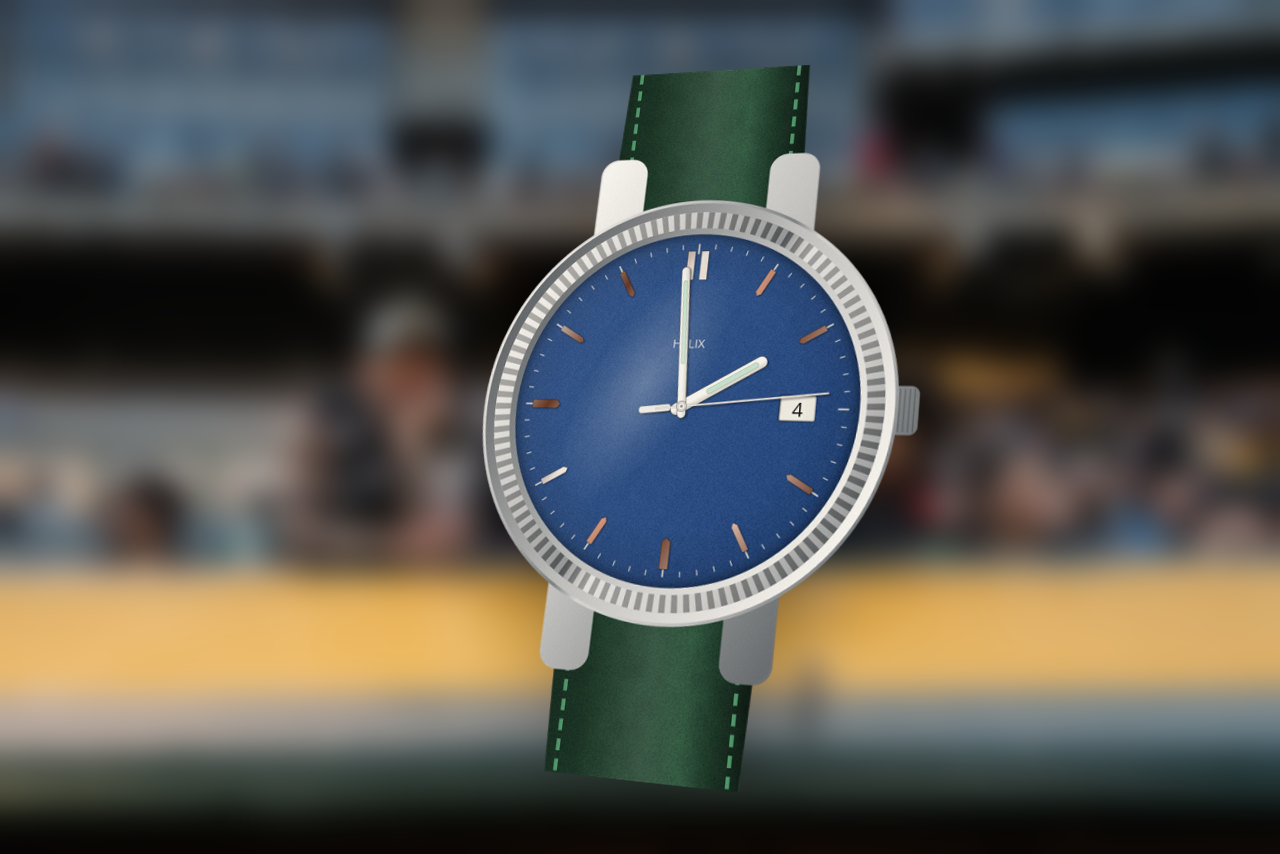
1:59:14
